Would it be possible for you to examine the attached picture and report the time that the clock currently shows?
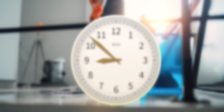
8:52
